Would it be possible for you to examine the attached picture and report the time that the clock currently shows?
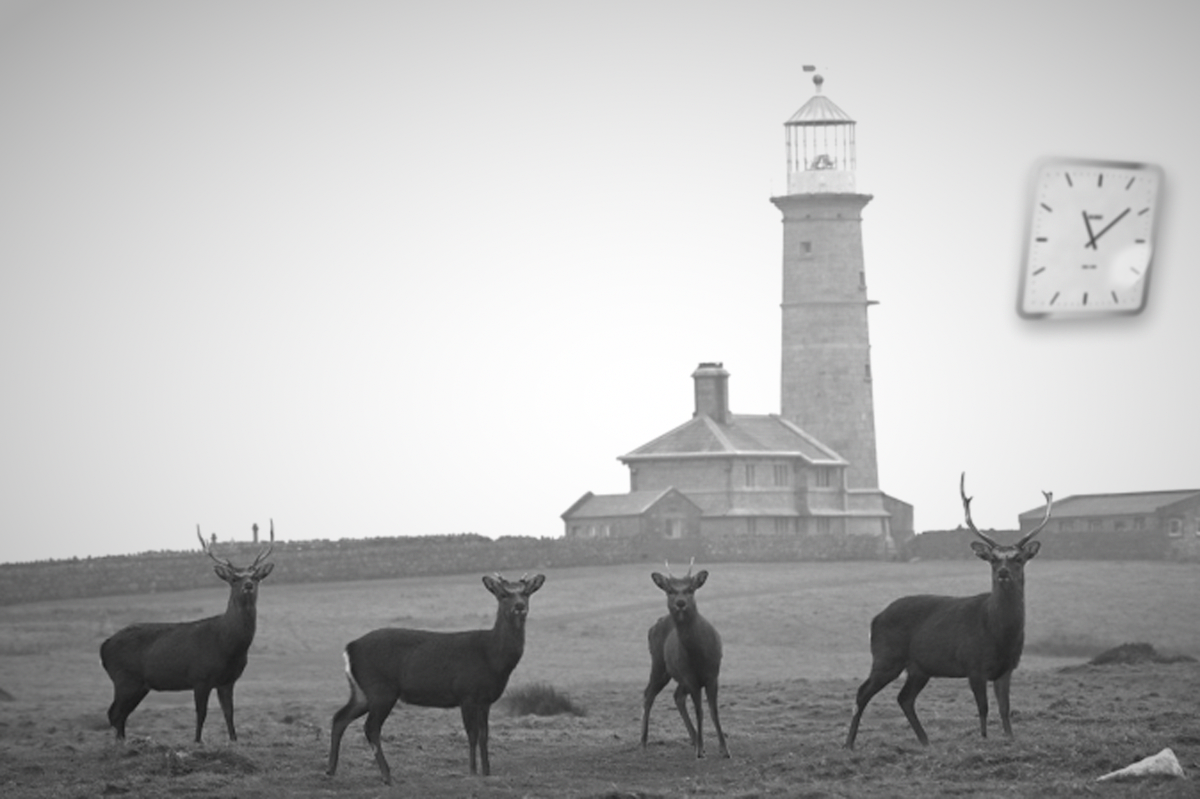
11:08
